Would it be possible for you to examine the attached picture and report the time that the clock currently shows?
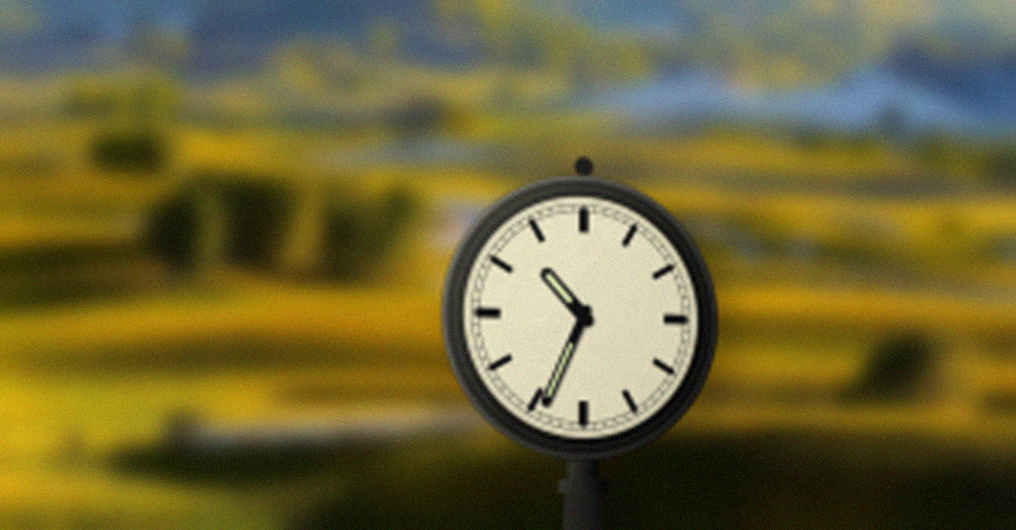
10:34
